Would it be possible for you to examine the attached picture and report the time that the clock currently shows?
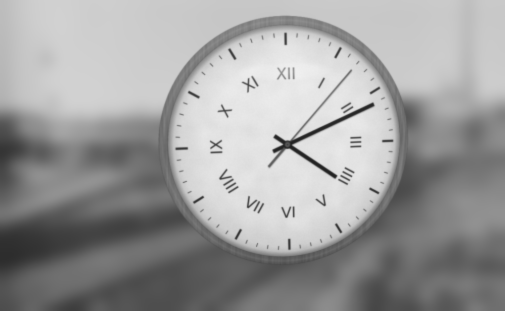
4:11:07
